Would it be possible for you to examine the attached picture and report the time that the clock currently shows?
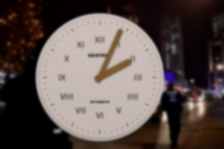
2:04
